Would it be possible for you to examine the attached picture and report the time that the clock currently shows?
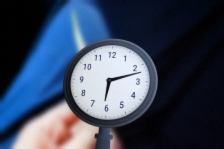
6:12
